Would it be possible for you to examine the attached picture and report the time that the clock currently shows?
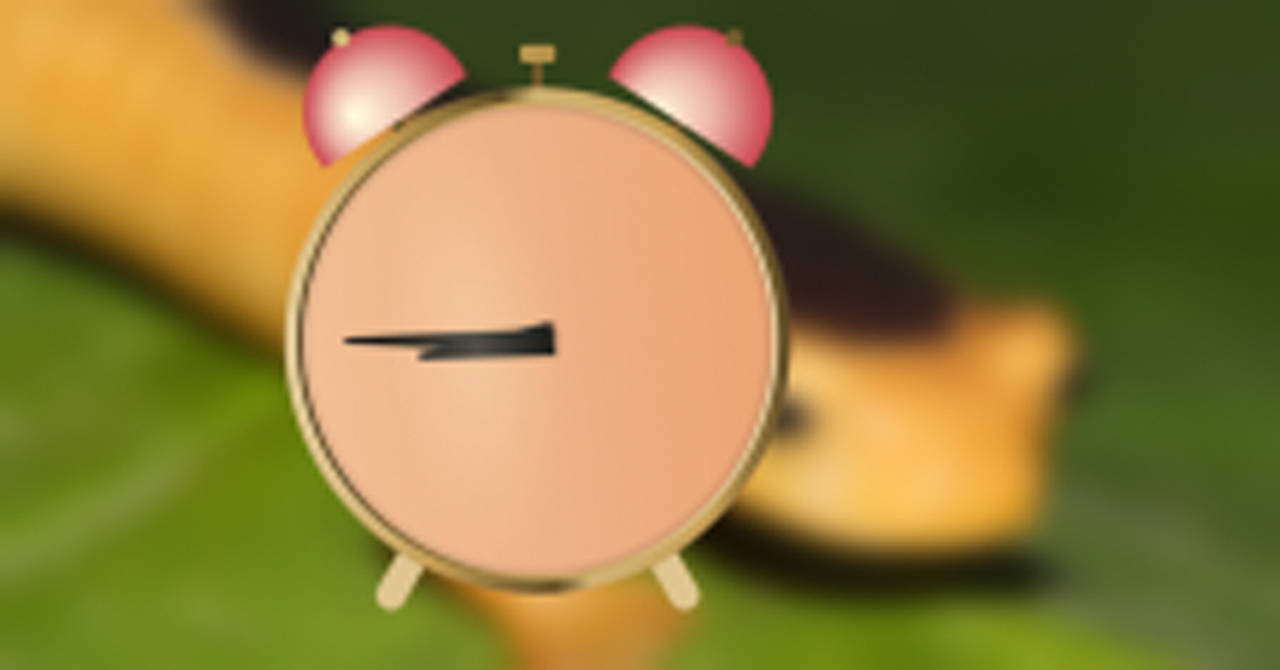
8:45
